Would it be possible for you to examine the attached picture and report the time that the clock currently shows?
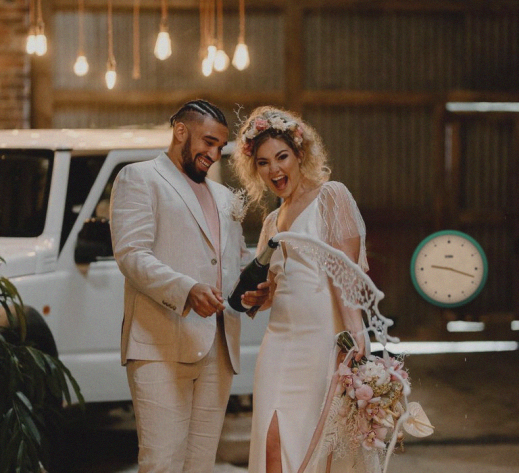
9:18
